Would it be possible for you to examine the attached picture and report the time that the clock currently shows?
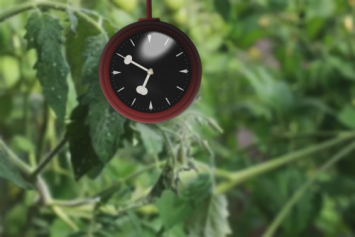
6:50
